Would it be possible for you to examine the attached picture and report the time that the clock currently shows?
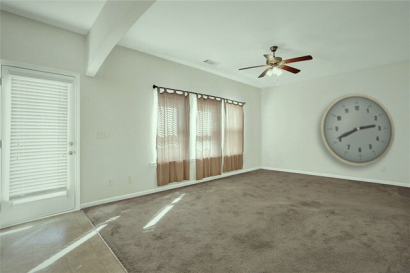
2:41
